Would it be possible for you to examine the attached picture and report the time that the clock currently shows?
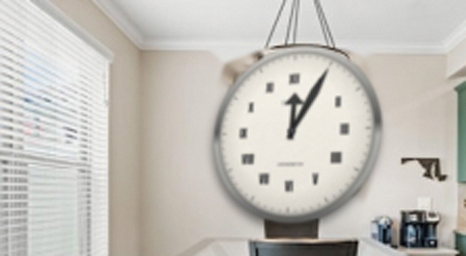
12:05
